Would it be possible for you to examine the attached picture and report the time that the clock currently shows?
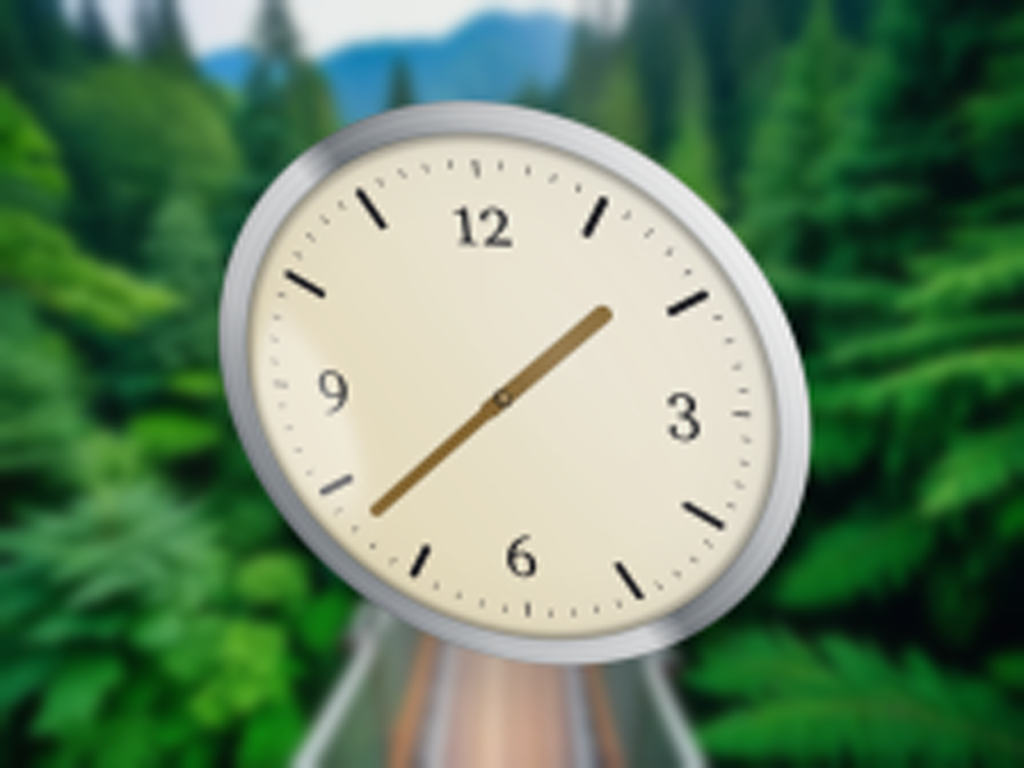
1:38
